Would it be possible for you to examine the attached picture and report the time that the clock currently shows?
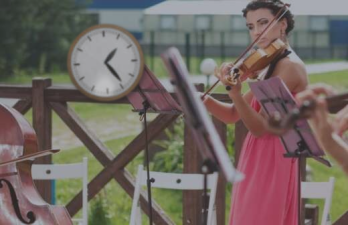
1:24
